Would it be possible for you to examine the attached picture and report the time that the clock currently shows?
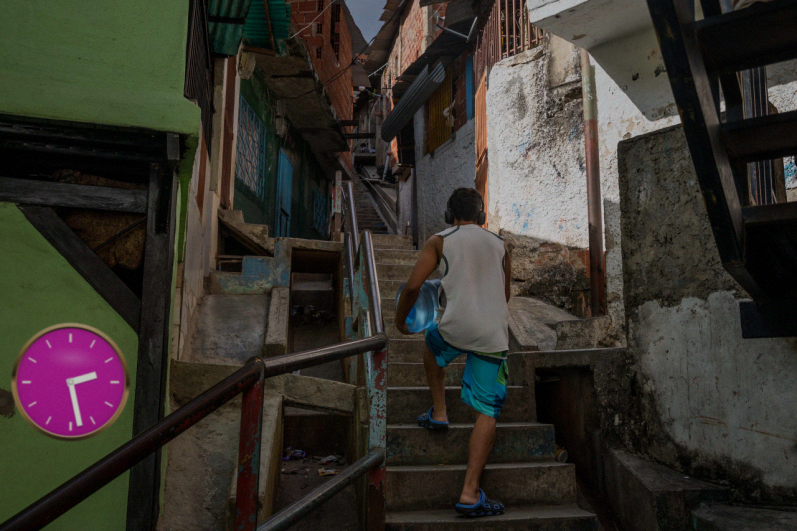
2:28
